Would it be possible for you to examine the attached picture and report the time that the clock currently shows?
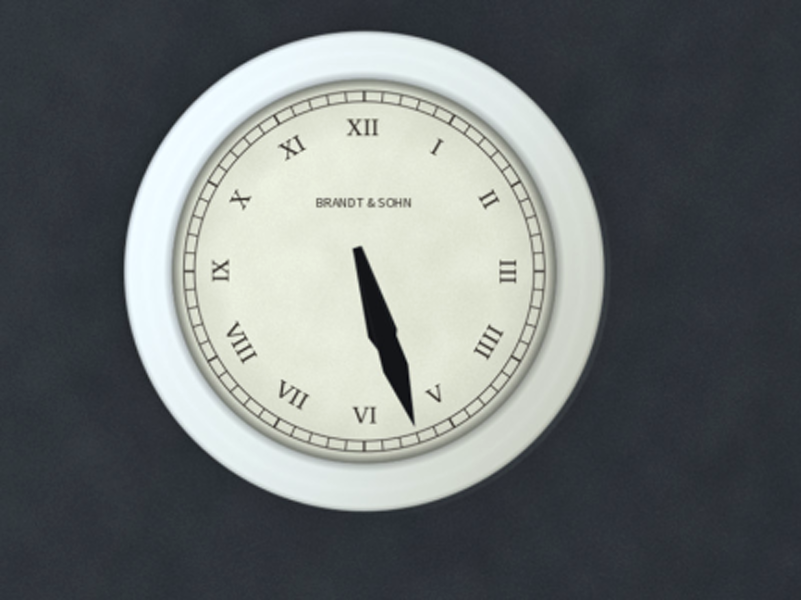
5:27
